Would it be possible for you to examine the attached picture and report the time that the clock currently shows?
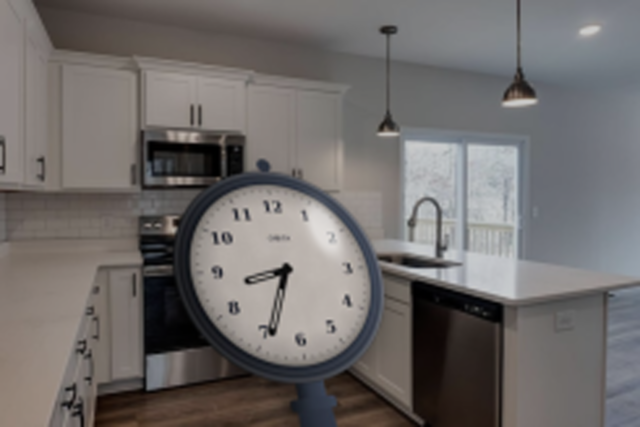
8:34
